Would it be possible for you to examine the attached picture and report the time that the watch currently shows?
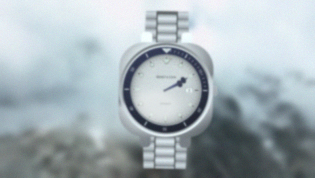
2:10
